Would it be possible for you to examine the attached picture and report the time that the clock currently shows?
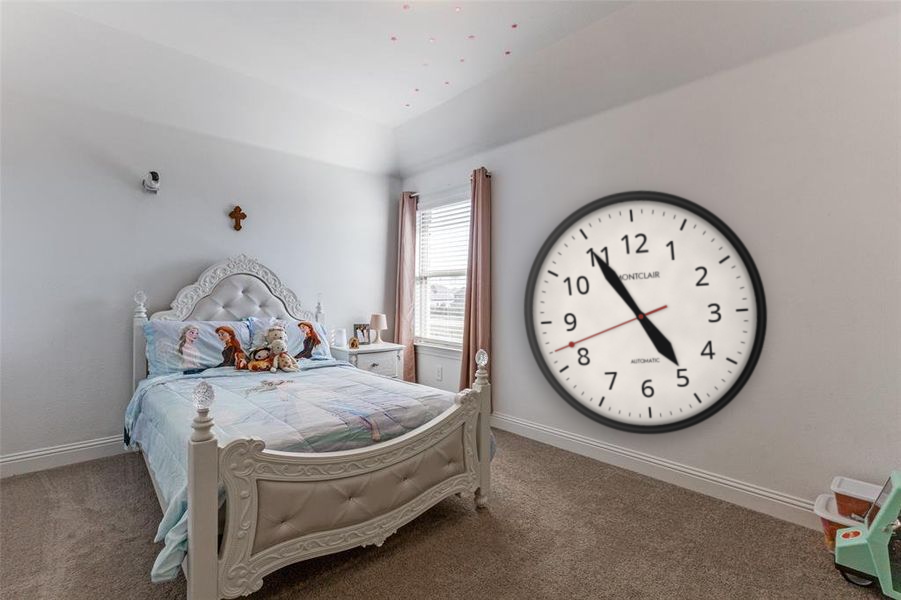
4:54:42
